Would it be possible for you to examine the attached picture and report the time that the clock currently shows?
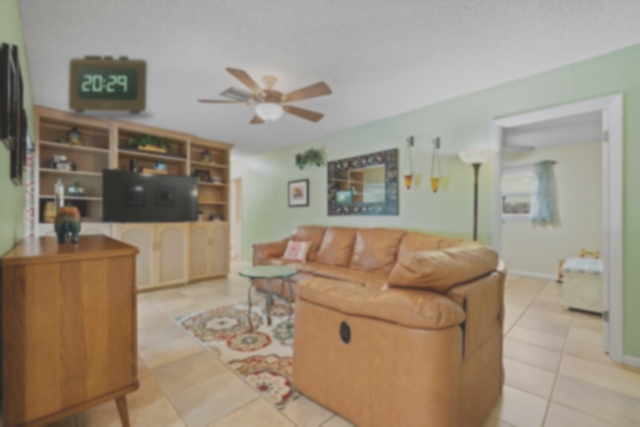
20:29
